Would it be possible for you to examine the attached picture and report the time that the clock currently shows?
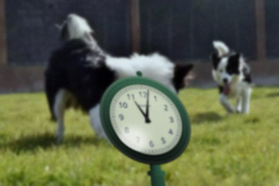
11:02
